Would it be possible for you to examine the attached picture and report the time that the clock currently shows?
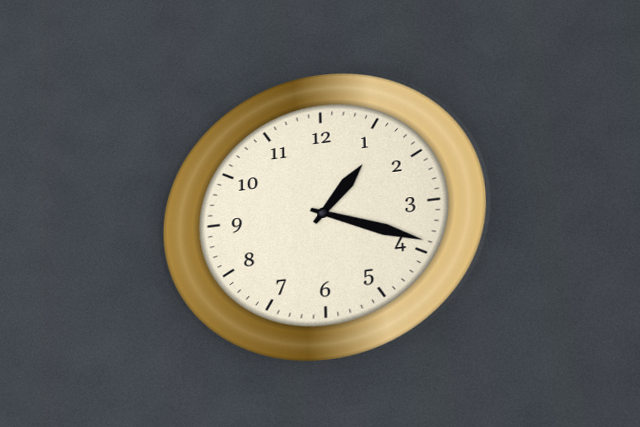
1:19
